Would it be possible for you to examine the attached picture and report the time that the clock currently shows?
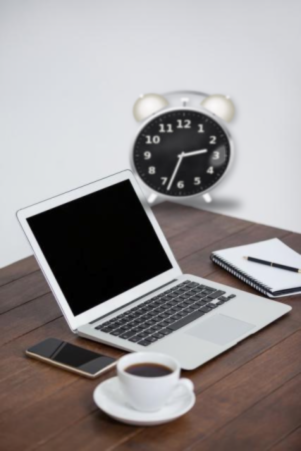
2:33
